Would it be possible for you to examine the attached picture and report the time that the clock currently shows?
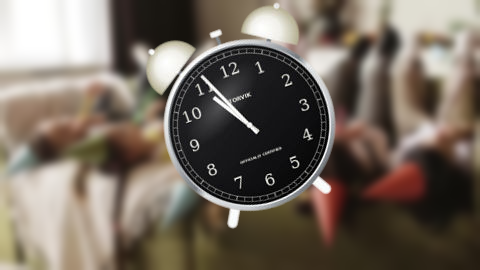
10:56
